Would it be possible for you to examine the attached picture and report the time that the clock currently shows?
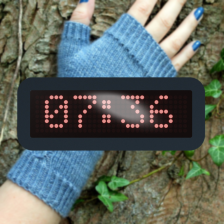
7:36
